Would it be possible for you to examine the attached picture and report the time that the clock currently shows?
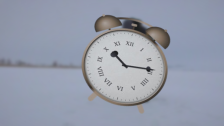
10:14
